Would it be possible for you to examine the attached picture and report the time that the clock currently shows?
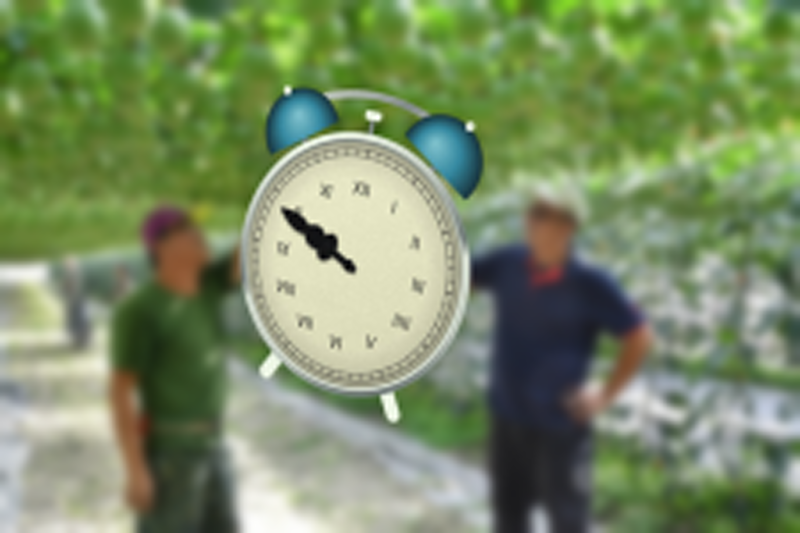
9:49
